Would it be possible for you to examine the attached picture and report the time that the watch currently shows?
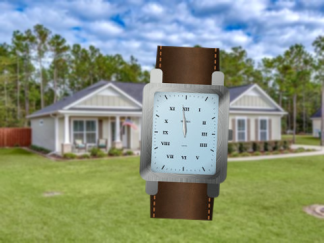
11:59
